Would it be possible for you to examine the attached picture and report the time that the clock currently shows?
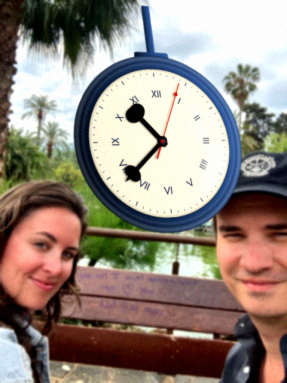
10:38:04
